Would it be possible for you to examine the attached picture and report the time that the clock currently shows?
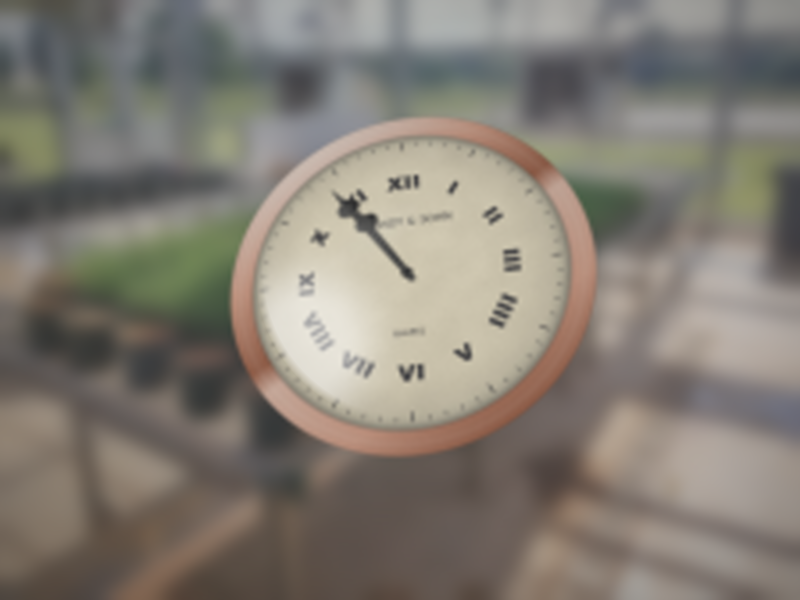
10:54
